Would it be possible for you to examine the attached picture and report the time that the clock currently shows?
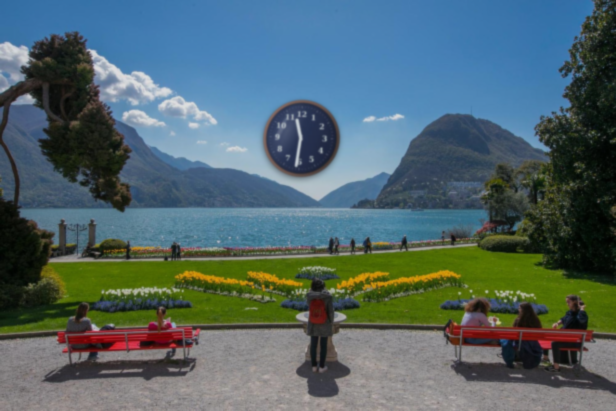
11:31
